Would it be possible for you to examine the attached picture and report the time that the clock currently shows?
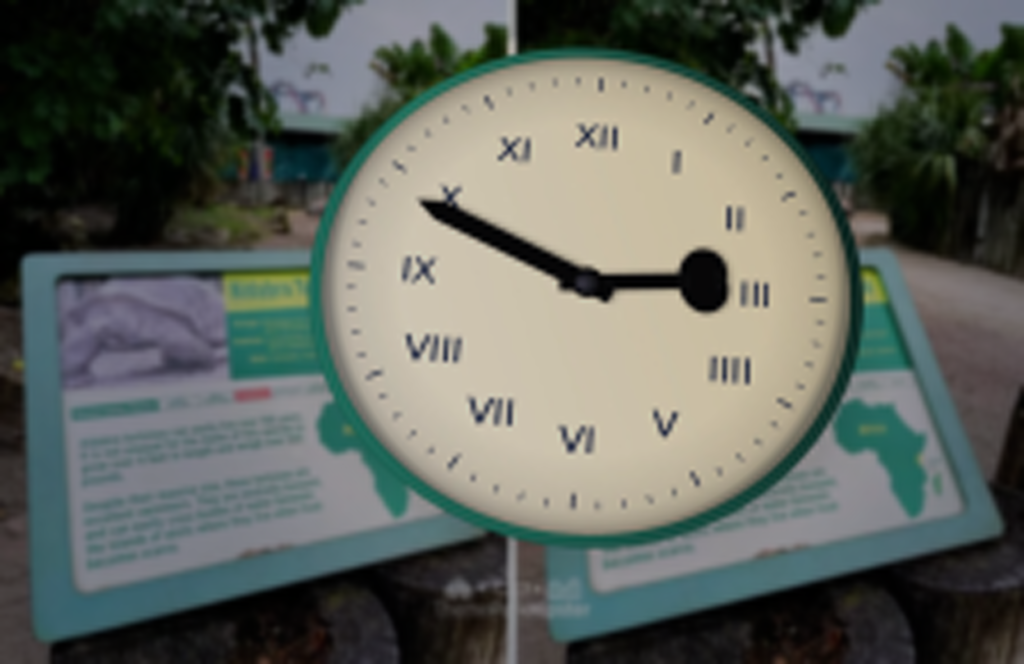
2:49
